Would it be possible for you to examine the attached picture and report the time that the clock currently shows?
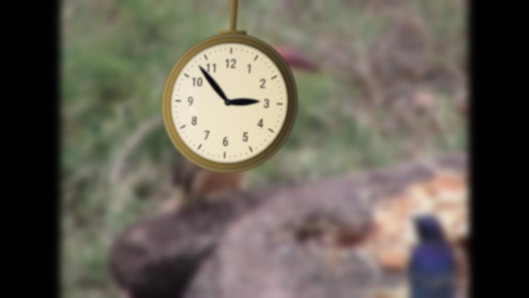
2:53
